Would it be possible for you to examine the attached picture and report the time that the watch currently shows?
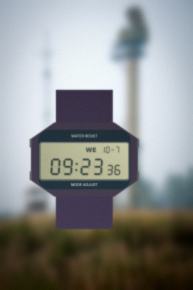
9:23:36
